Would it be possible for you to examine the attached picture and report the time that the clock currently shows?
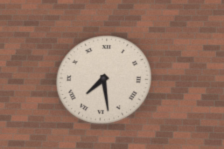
7:28
